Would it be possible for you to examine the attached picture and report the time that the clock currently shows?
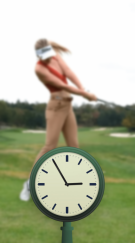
2:55
